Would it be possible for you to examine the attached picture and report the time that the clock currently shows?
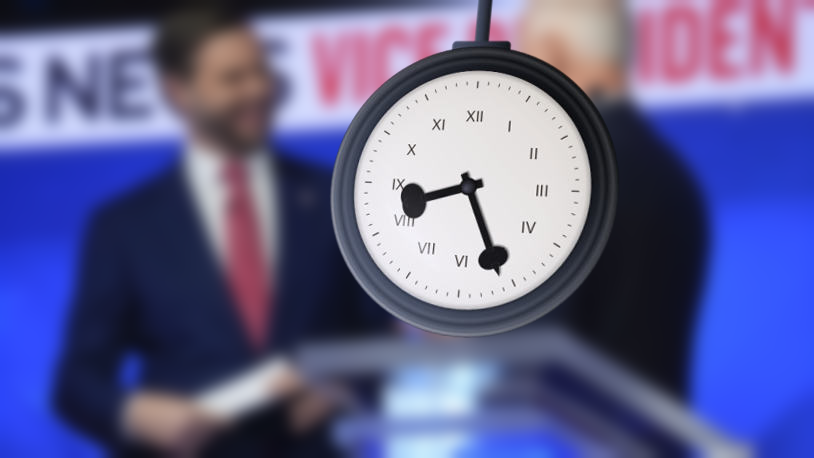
8:26
